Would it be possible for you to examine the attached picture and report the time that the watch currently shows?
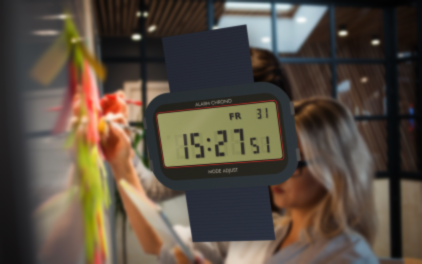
15:27:51
